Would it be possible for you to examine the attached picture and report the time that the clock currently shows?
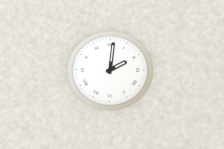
2:01
